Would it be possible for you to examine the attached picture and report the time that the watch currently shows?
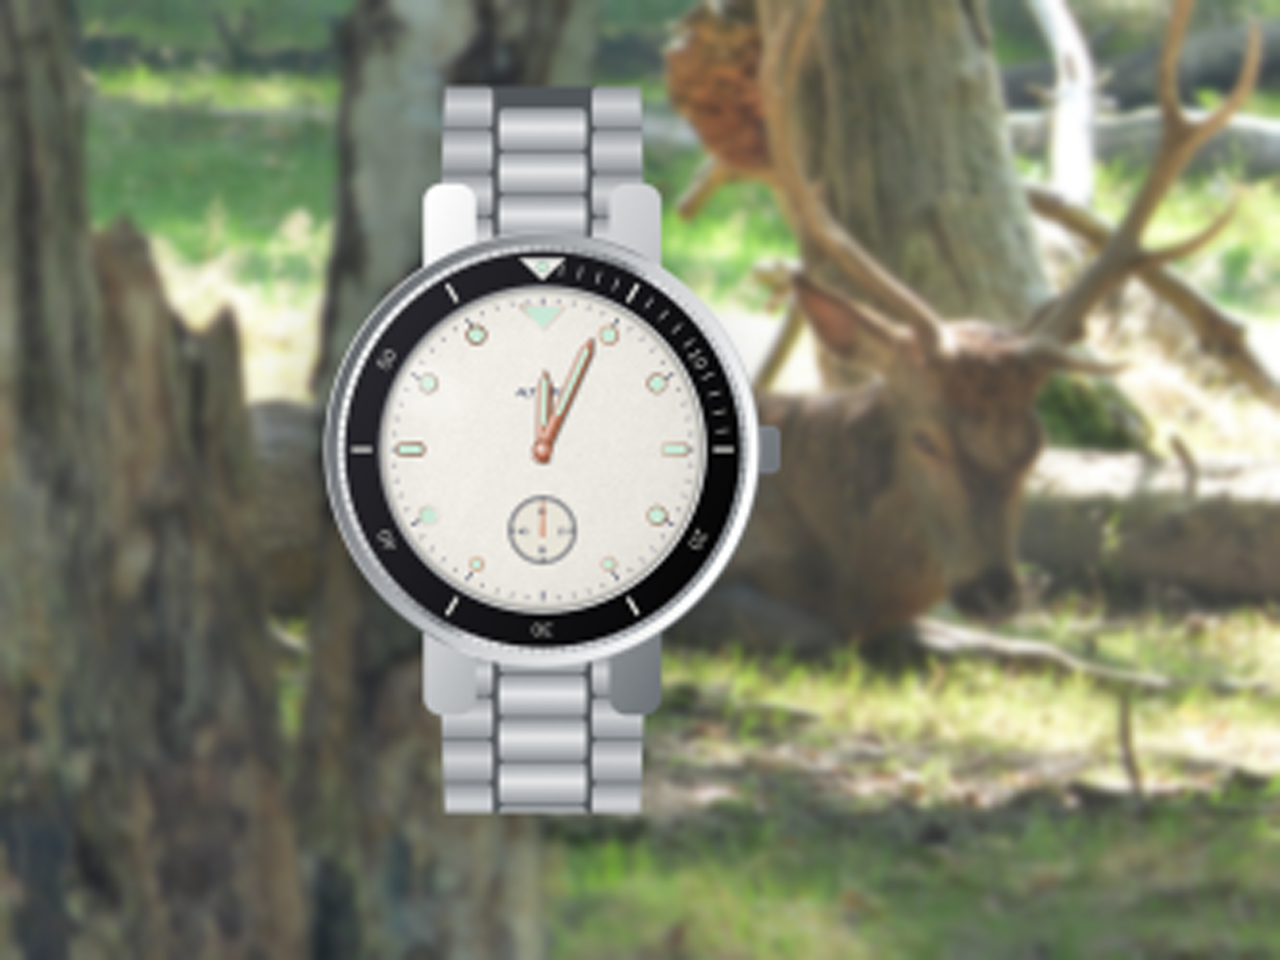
12:04
